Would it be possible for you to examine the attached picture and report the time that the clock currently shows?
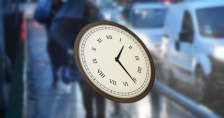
1:26
